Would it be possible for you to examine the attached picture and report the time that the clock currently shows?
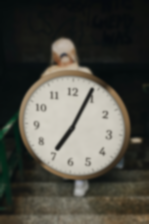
7:04
